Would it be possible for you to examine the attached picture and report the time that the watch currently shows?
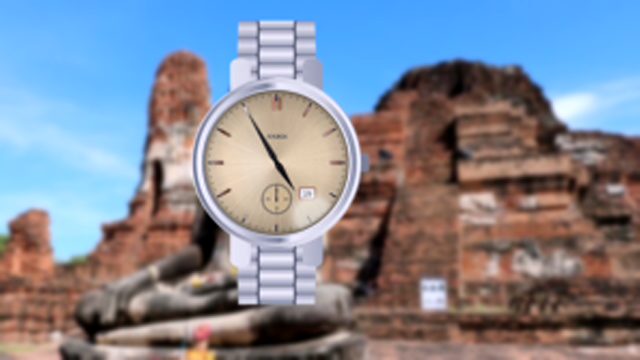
4:55
